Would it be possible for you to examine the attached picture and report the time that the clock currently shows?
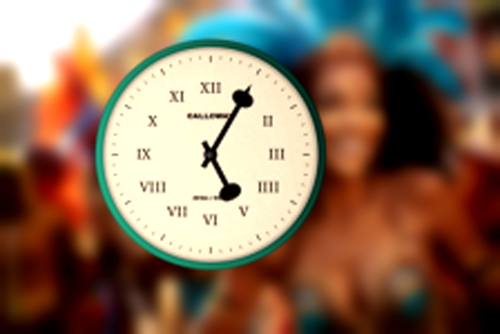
5:05
